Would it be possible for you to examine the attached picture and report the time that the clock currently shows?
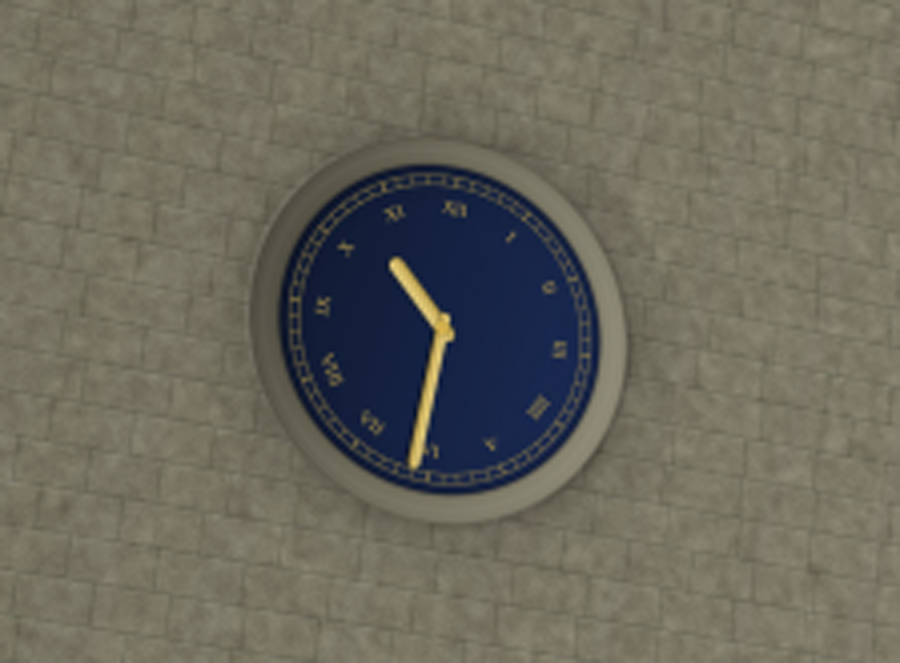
10:31
